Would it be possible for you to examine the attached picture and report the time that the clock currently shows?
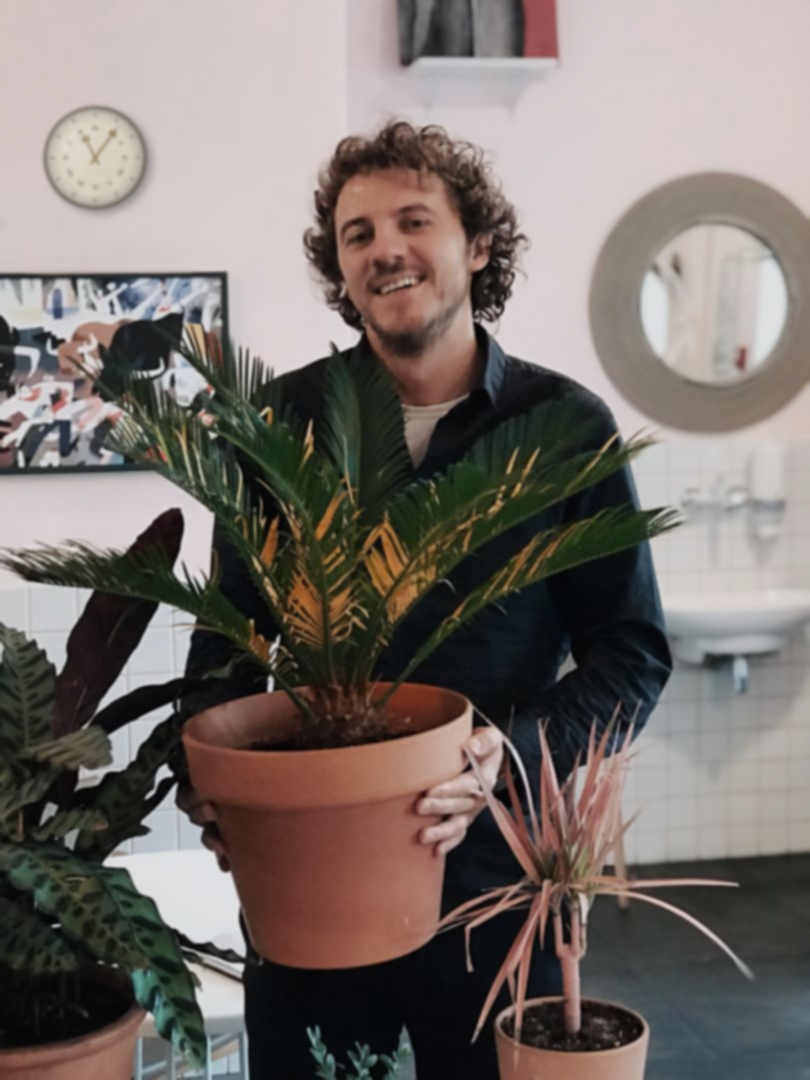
11:06
